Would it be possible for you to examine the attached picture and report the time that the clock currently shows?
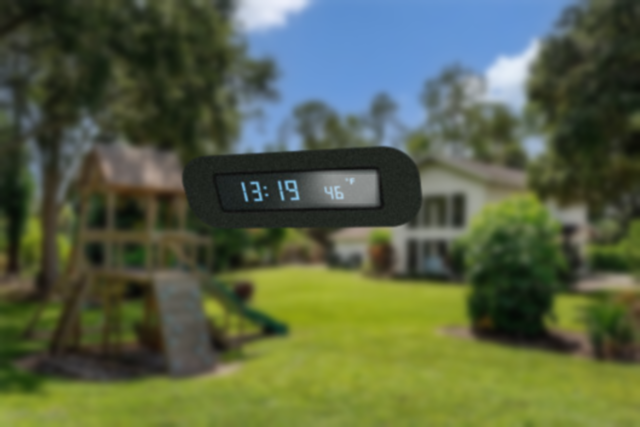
13:19
